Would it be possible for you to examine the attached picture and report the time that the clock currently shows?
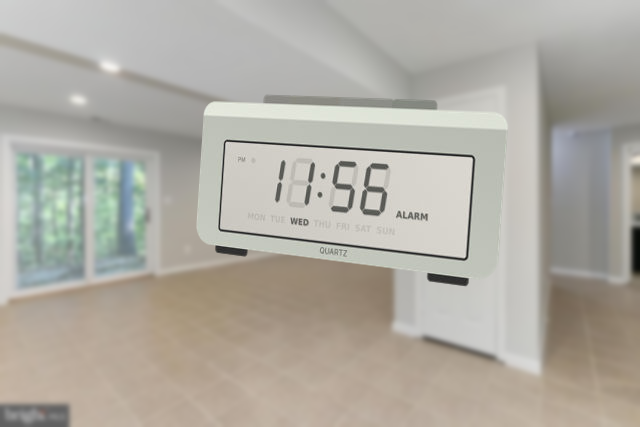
11:56
